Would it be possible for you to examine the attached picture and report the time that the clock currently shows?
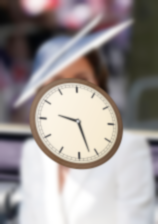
9:27
